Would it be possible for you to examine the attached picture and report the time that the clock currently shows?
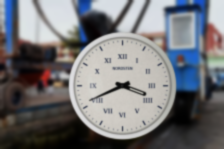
3:41
